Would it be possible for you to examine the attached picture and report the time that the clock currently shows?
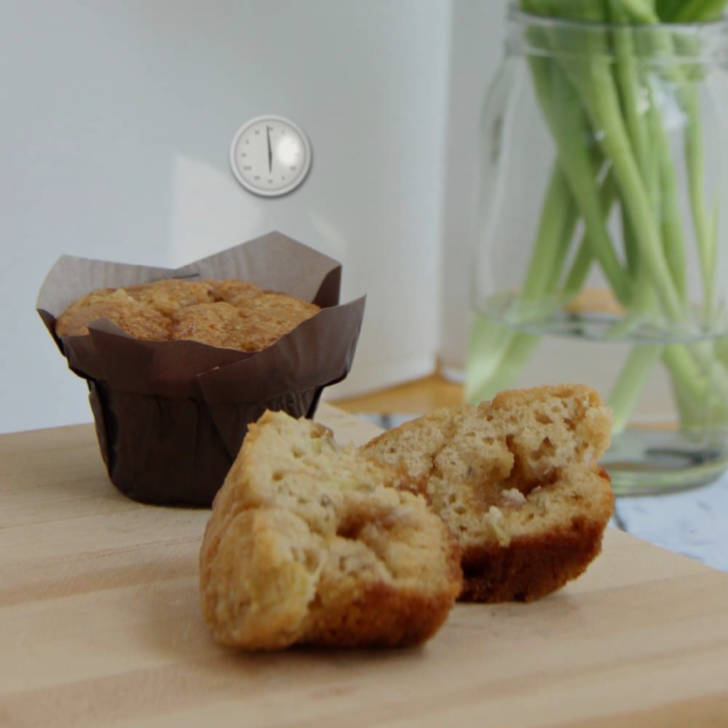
5:59
